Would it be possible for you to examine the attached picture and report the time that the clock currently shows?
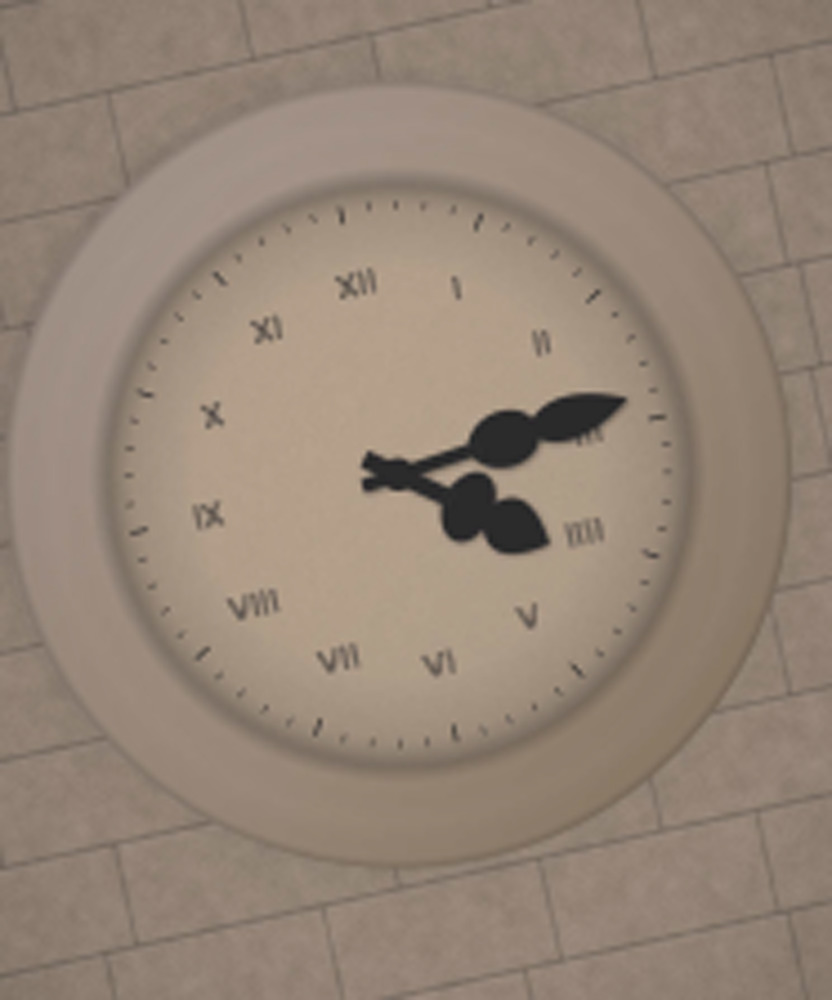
4:14
